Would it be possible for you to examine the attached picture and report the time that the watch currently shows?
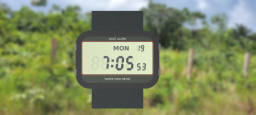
7:05:53
